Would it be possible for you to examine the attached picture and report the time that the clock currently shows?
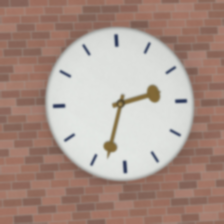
2:33
